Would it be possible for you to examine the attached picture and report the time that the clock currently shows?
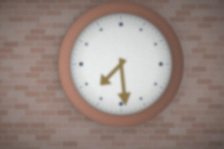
7:29
